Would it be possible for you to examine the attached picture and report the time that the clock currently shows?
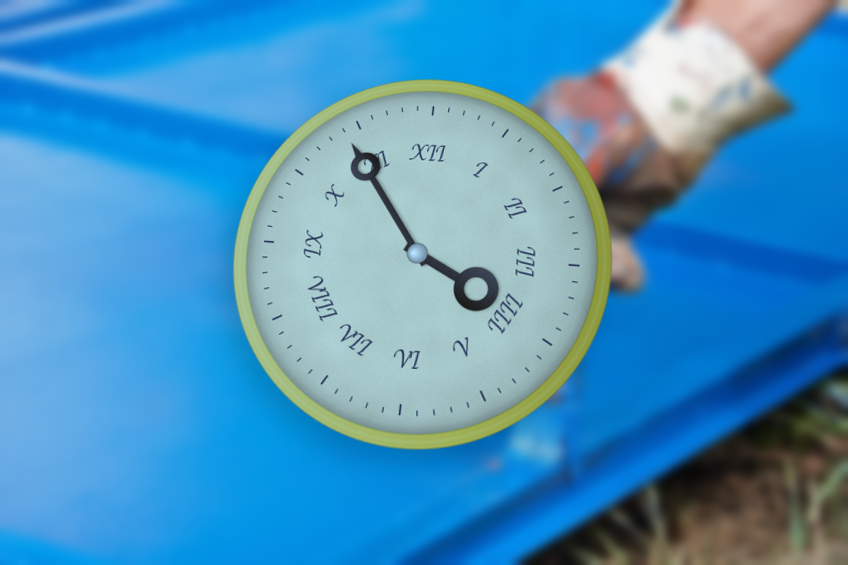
3:54
